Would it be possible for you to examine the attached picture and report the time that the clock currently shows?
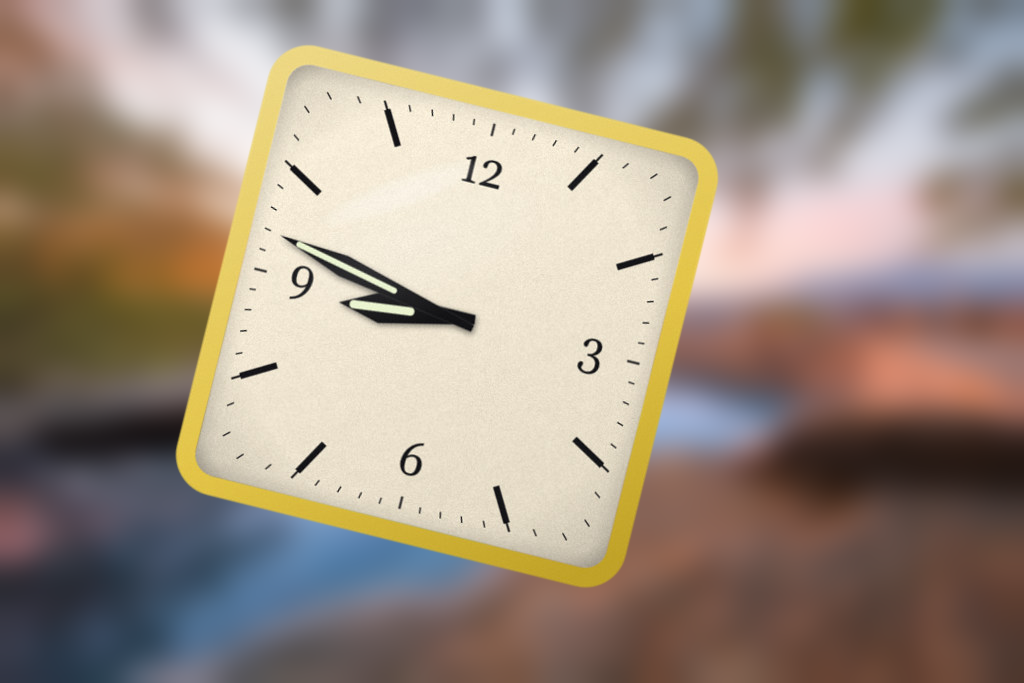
8:47
